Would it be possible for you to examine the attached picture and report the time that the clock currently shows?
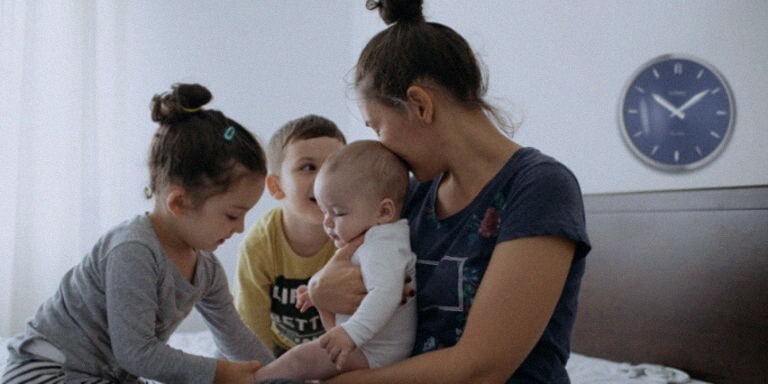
10:09
